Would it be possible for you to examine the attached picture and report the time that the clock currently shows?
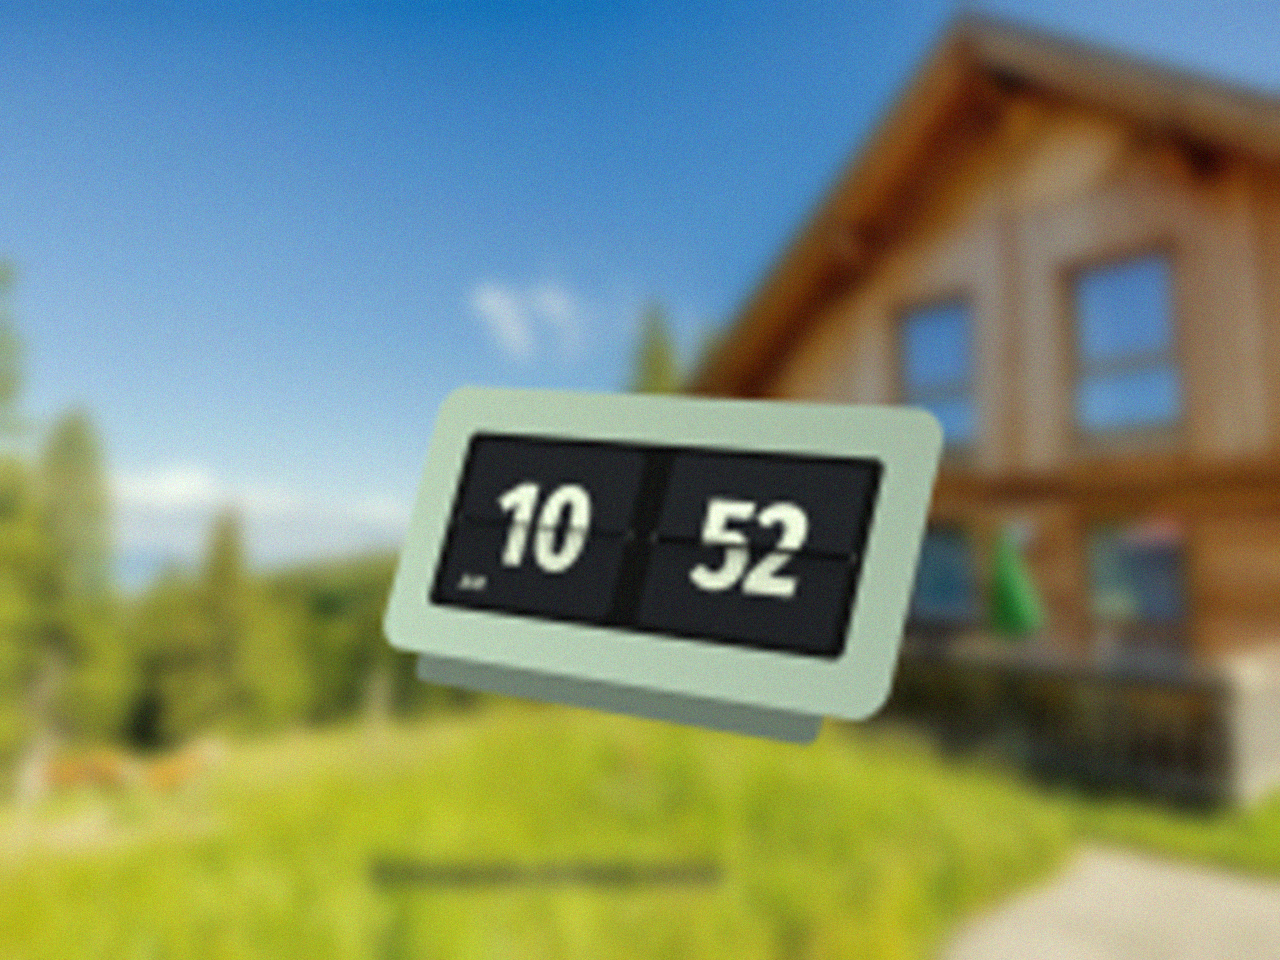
10:52
